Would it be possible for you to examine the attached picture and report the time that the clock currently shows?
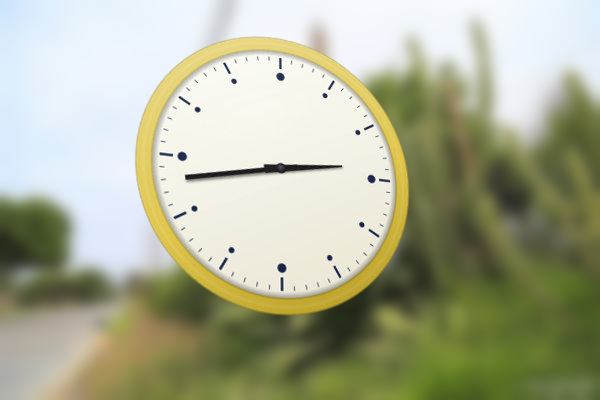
2:43
